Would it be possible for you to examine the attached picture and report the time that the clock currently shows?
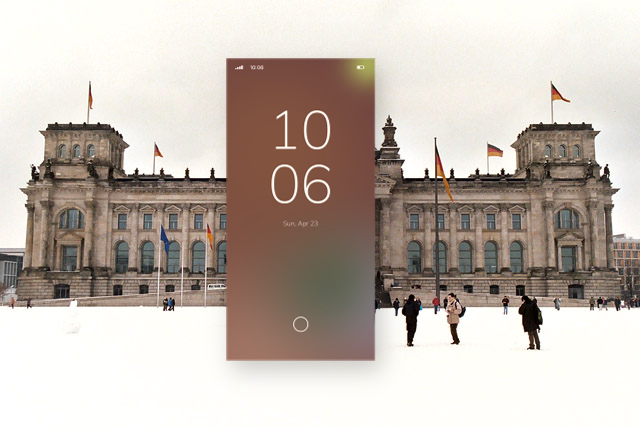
10:06
